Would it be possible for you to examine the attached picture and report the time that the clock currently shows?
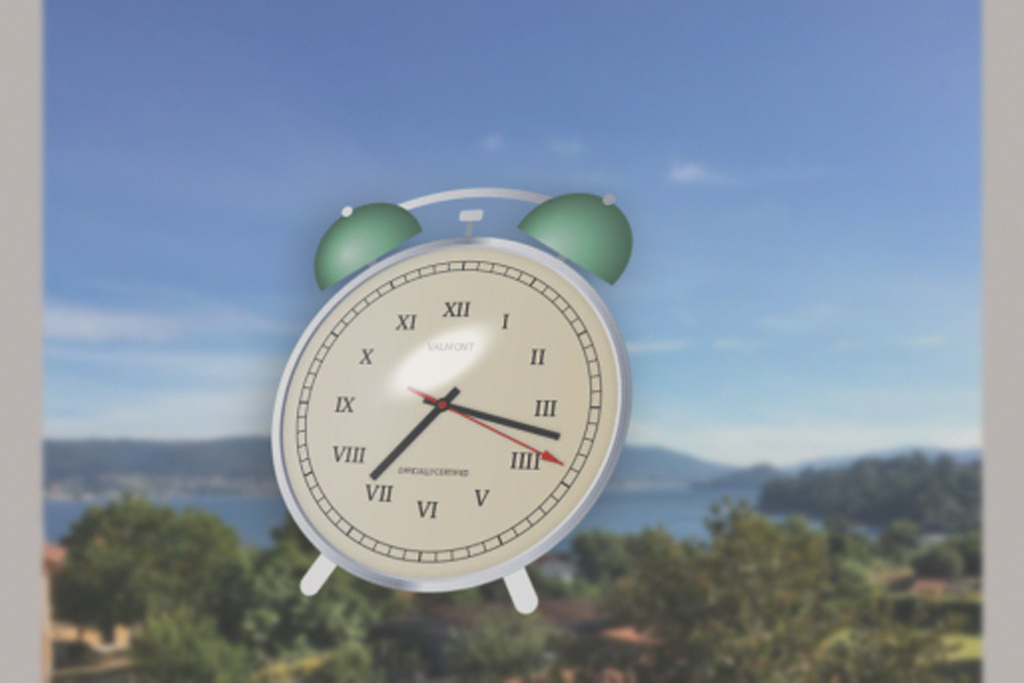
7:17:19
